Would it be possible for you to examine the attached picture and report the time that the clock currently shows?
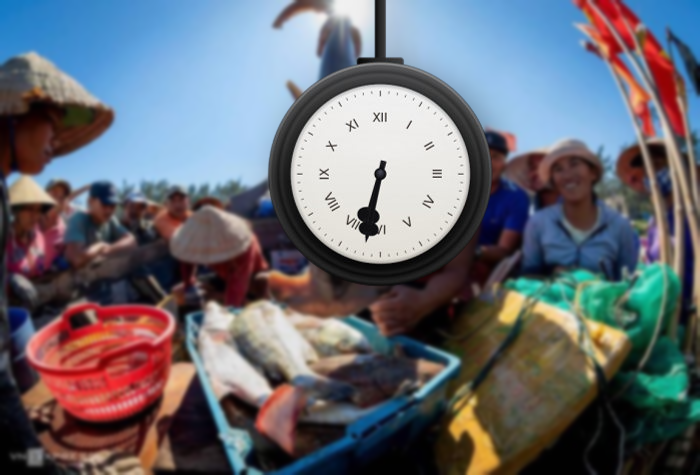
6:32
